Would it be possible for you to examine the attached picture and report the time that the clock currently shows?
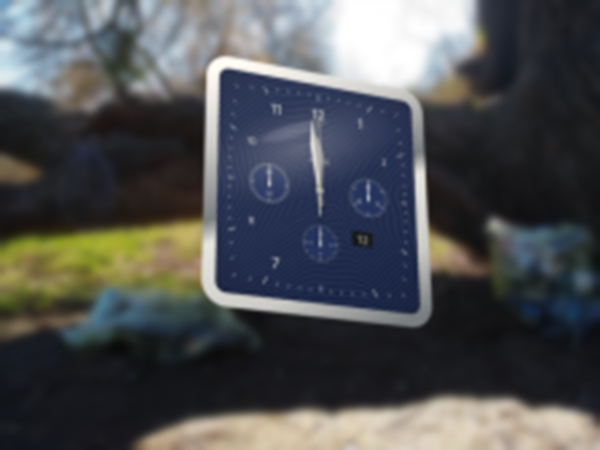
11:59
